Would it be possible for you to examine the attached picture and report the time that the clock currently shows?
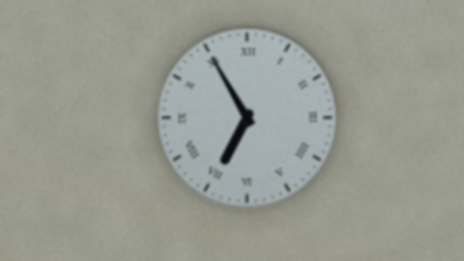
6:55
